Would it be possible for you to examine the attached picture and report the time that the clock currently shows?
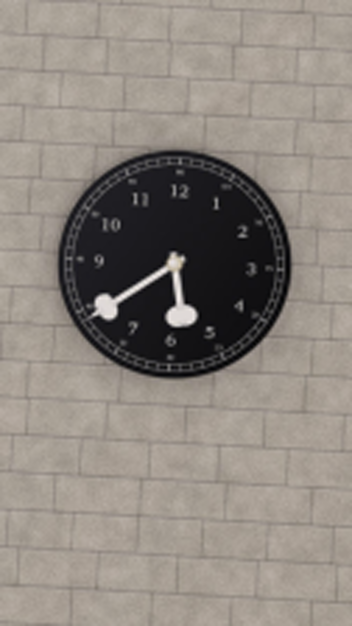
5:39
